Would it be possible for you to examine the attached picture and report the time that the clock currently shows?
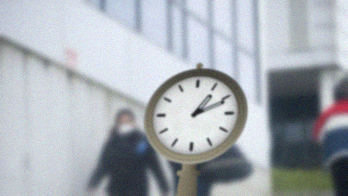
1:11
